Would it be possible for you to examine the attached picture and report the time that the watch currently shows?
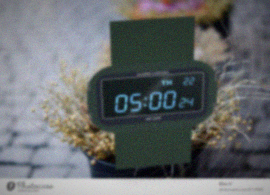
5:00
